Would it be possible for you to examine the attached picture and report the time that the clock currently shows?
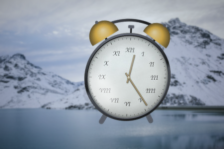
12:24
